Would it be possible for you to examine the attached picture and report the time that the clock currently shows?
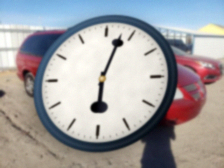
6:03
